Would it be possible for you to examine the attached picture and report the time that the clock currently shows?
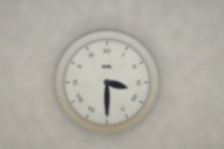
3:30
